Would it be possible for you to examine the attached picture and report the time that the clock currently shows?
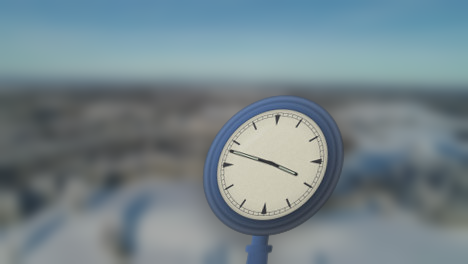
3:48
